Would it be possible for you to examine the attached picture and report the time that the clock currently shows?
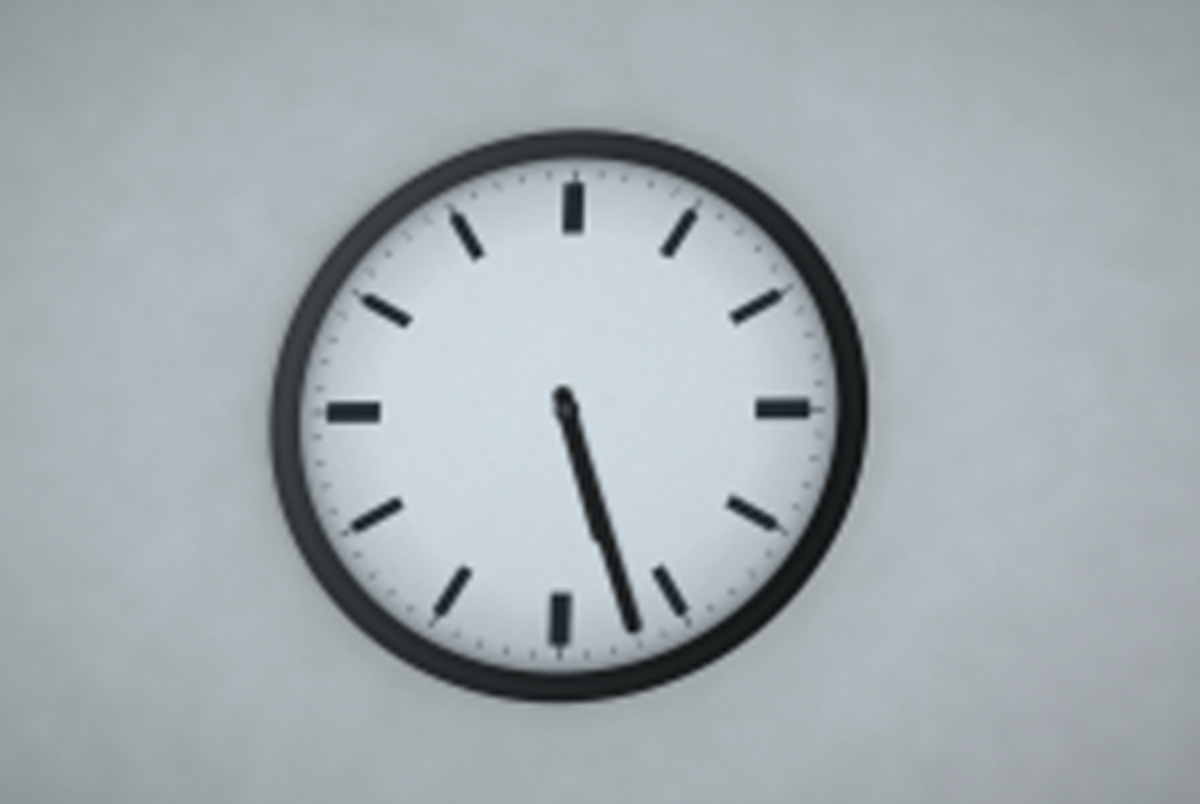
5:27
